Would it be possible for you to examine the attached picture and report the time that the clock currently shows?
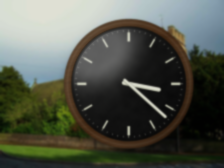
3:22
